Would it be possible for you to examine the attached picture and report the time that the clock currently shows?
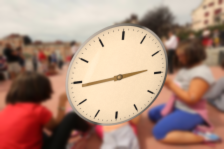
2:44
